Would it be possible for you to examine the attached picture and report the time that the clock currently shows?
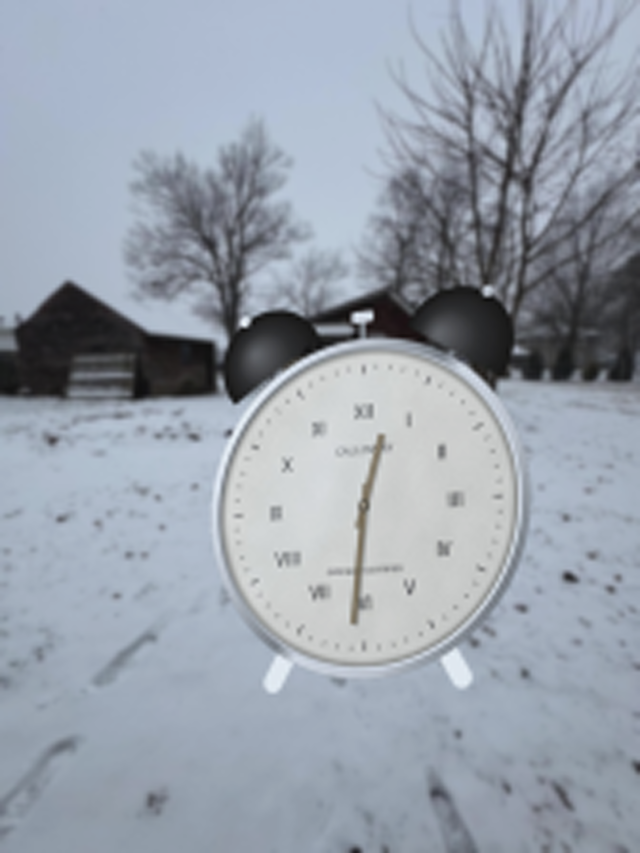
12:31
